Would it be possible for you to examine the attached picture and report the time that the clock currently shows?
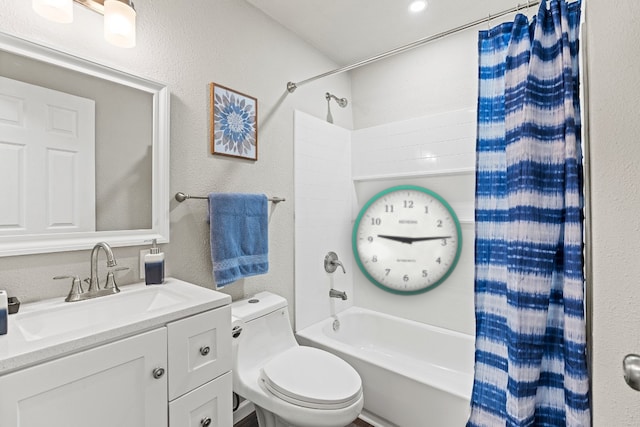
9:14
